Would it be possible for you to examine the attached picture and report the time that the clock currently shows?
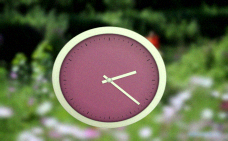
2:22
